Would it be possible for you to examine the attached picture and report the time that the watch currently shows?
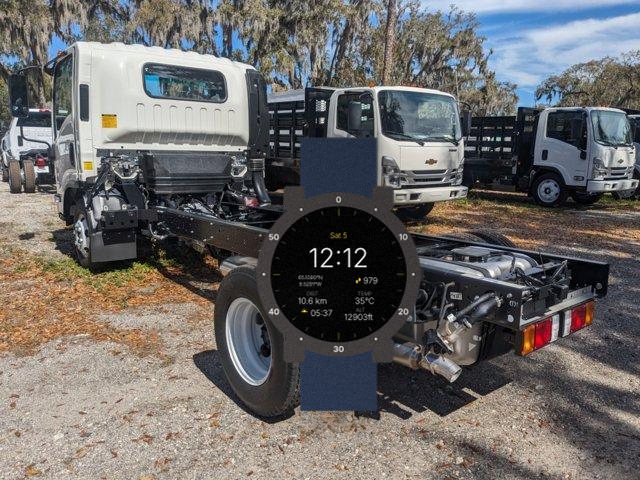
12:12
